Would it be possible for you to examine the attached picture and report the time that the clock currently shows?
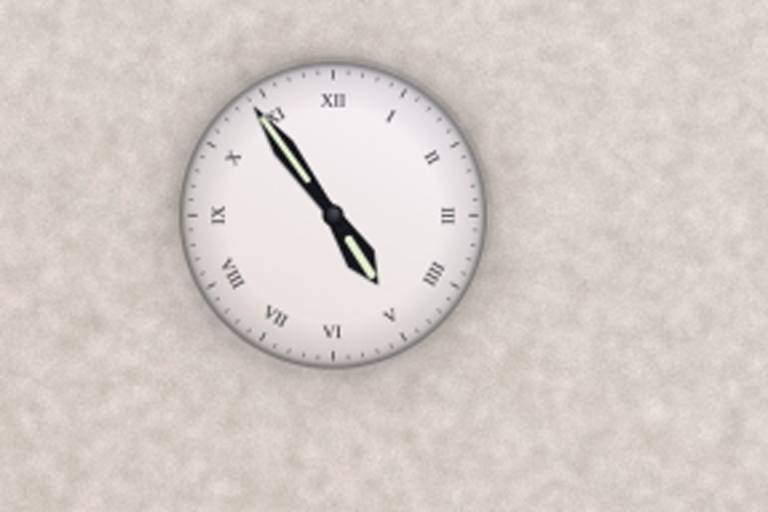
4:54
